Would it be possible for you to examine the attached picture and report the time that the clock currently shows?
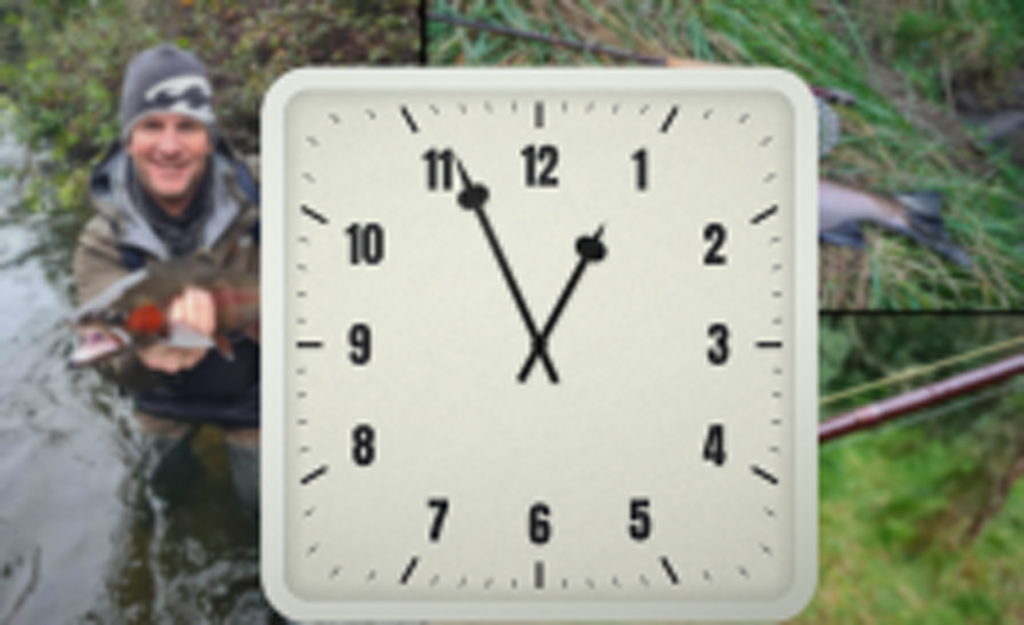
12:56
